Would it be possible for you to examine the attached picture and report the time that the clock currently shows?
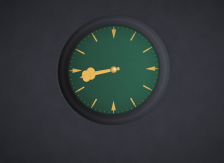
8:43
